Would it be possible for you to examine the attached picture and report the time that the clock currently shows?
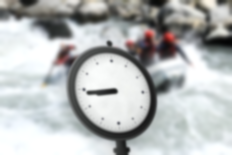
8:44
